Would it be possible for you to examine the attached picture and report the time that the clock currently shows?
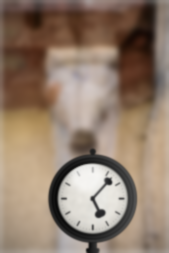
5:07
